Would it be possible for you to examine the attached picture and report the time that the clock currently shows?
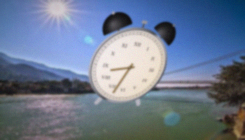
8:33
